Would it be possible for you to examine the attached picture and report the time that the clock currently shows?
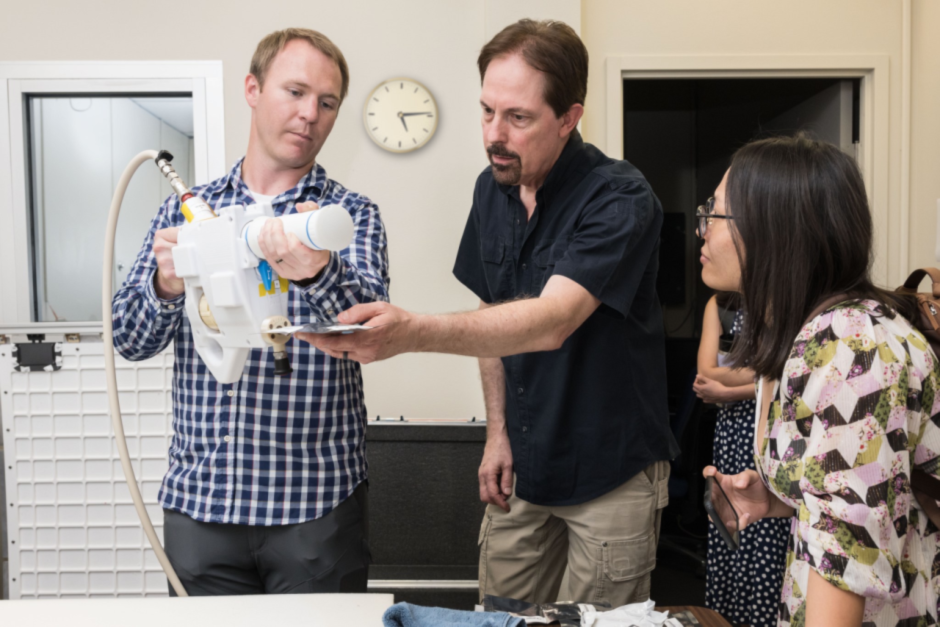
5:14
